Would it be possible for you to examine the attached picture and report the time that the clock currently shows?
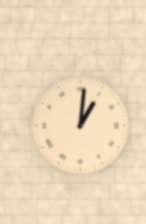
1:01
